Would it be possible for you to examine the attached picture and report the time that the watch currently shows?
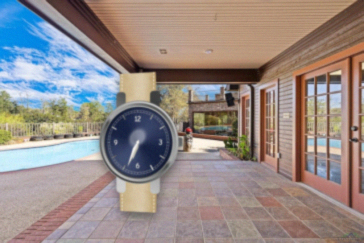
6:34
